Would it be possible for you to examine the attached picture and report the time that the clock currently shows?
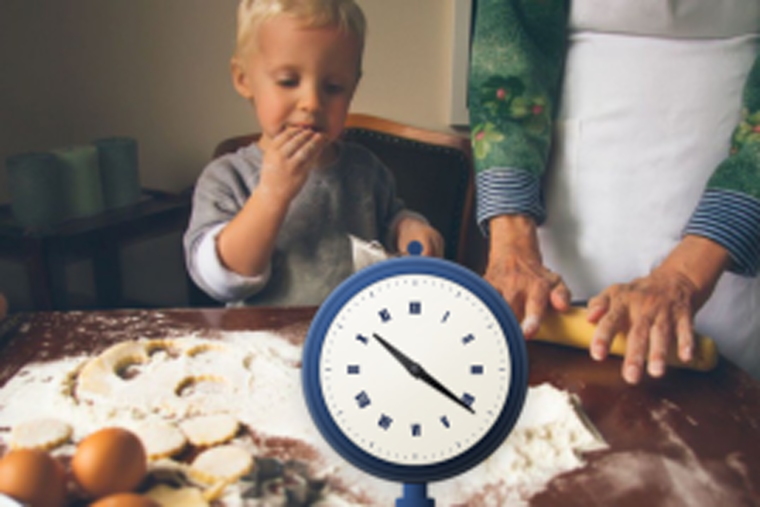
10:21
